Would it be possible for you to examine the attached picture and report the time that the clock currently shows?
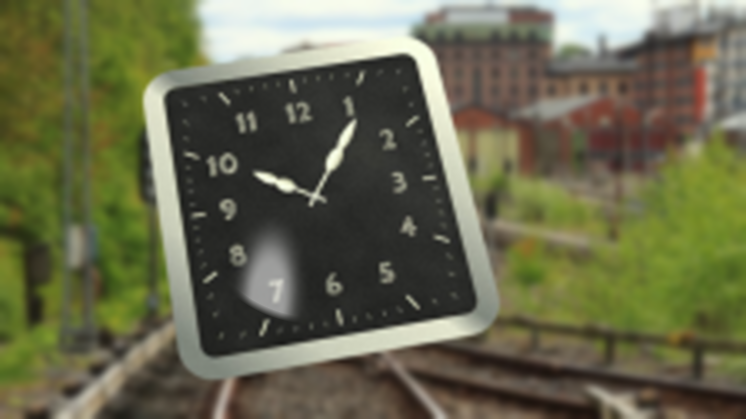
10:06
